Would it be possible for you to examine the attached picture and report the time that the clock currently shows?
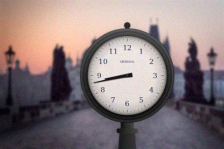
8:43
